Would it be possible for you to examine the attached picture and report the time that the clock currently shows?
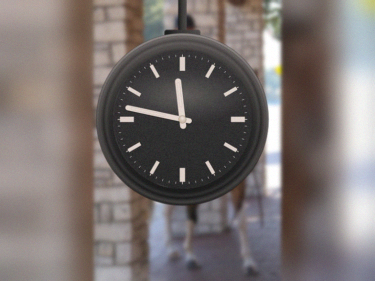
11:47
